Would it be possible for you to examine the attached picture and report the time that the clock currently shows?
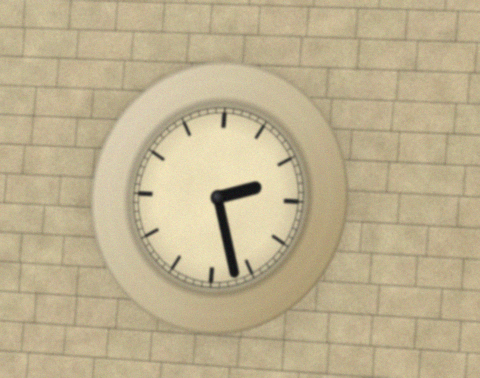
2:27
